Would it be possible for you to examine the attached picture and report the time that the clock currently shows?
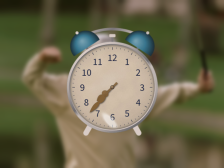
7:37
